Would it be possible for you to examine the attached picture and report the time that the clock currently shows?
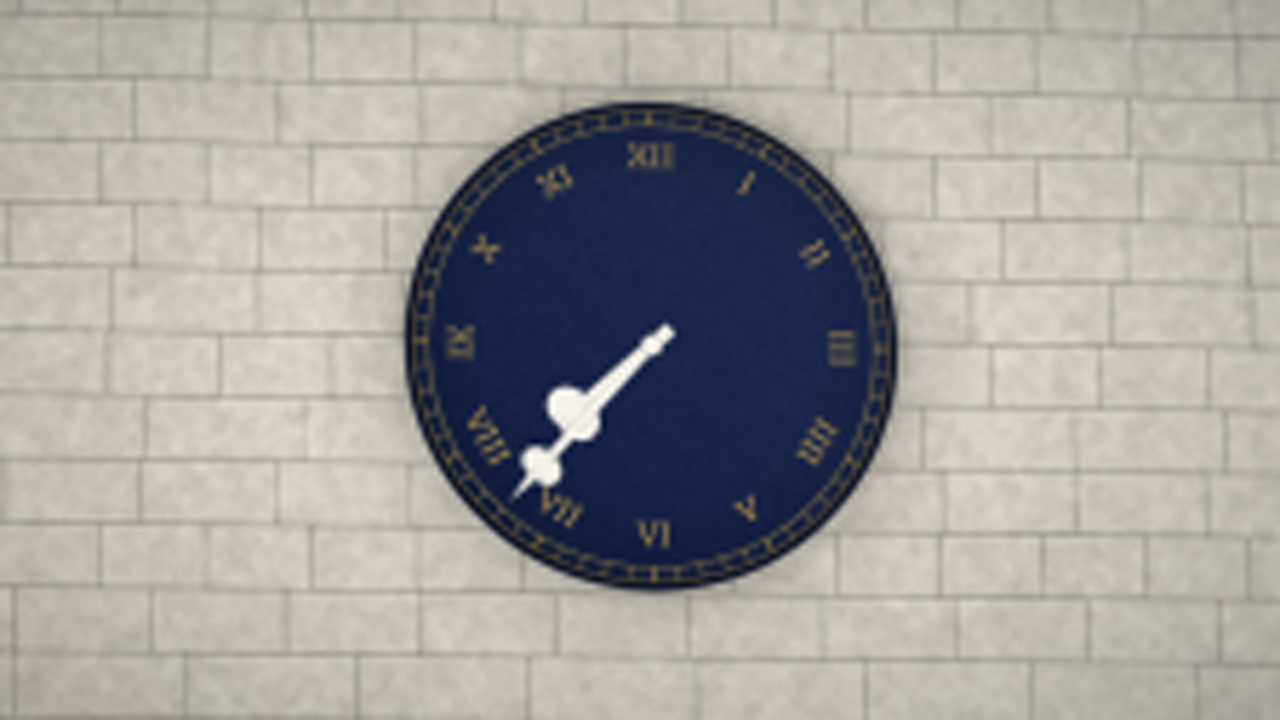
7:37
